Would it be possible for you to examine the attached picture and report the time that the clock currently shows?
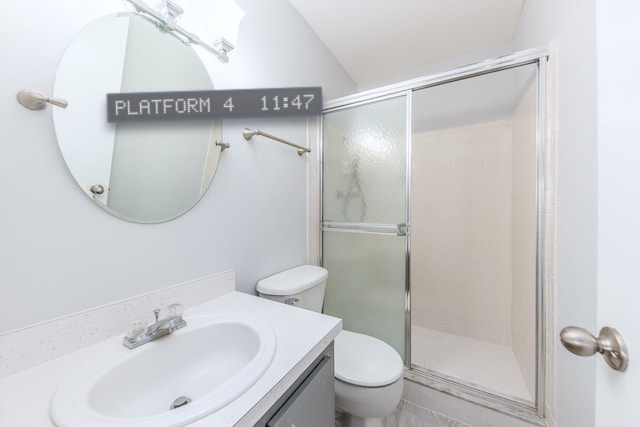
11:47
